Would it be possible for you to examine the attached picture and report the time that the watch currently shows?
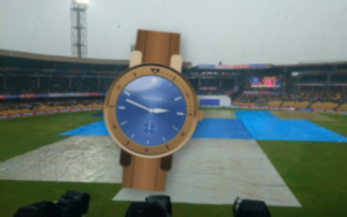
2:48
